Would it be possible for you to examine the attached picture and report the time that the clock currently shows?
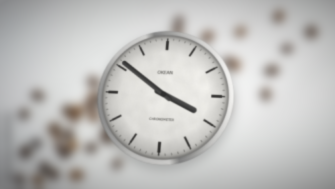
3:51
